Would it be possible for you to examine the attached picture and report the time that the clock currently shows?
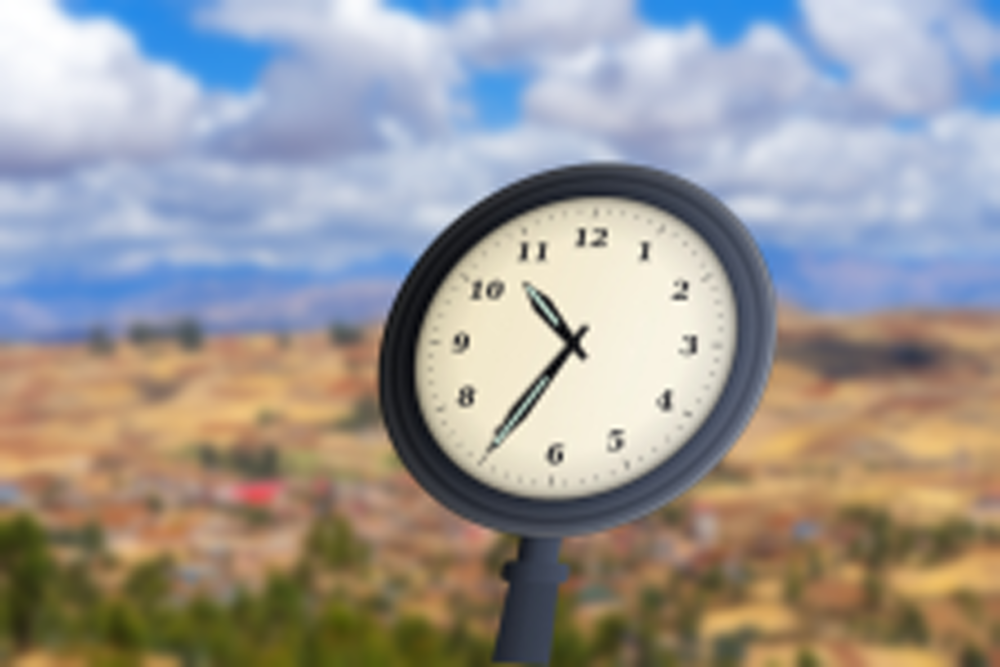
10:35
